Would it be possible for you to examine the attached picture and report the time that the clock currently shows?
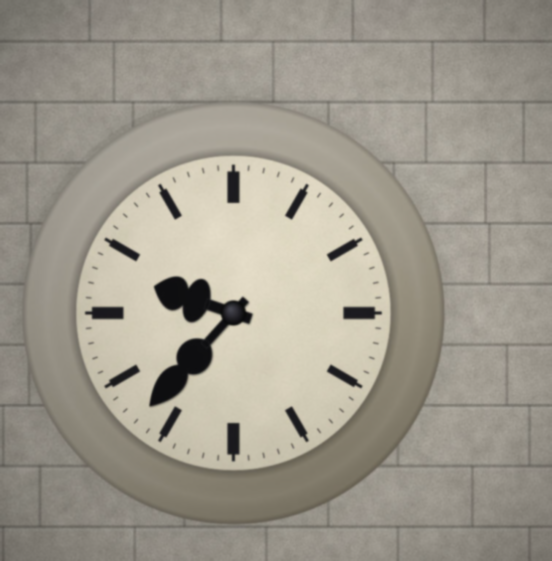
9:37
